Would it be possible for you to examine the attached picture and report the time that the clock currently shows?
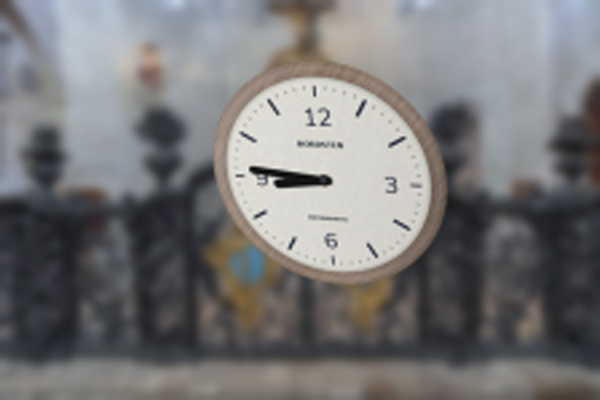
8:46
